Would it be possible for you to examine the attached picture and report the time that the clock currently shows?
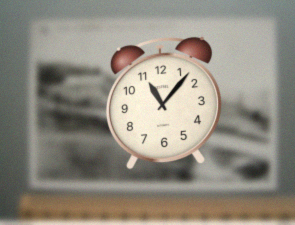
11:07
